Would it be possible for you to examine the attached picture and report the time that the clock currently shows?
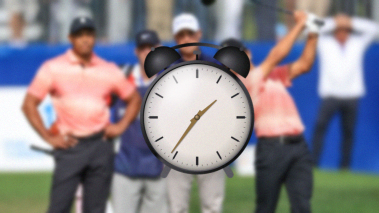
1:36
